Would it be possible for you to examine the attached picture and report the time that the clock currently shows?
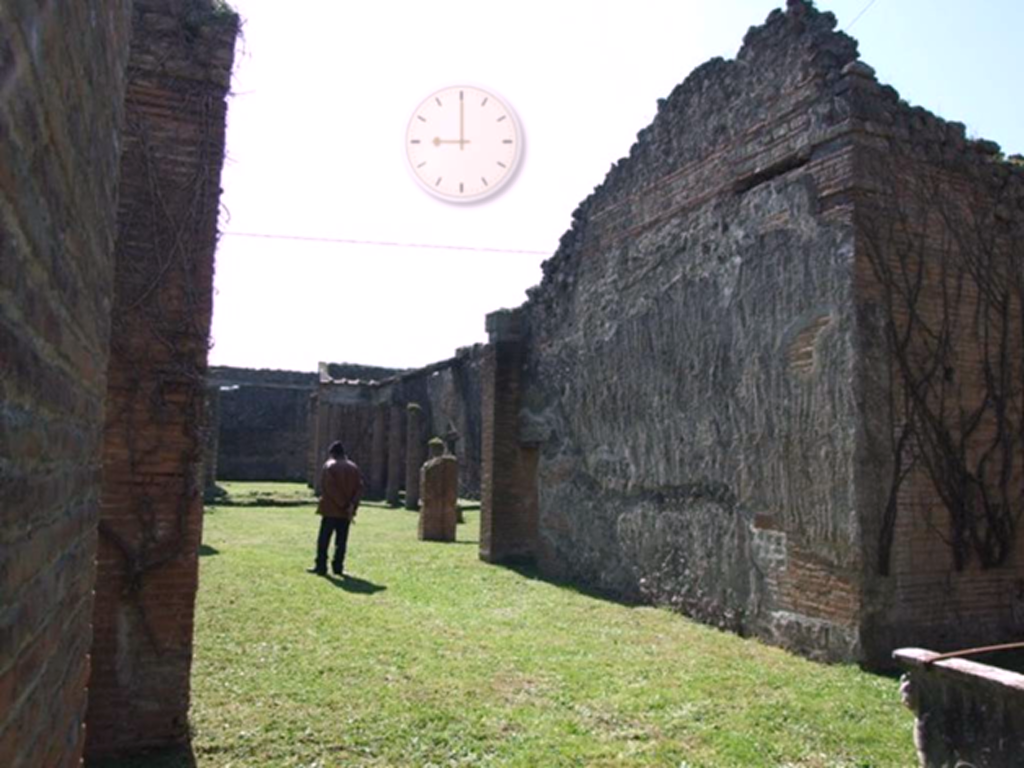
9:00
